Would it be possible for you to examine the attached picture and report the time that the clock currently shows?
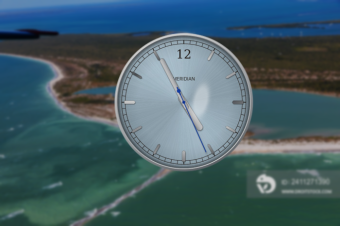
4:55:26
